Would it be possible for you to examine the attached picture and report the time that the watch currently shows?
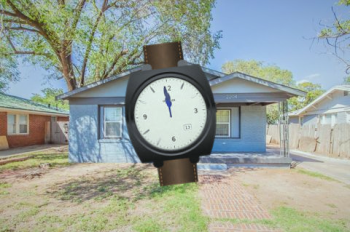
11:59
